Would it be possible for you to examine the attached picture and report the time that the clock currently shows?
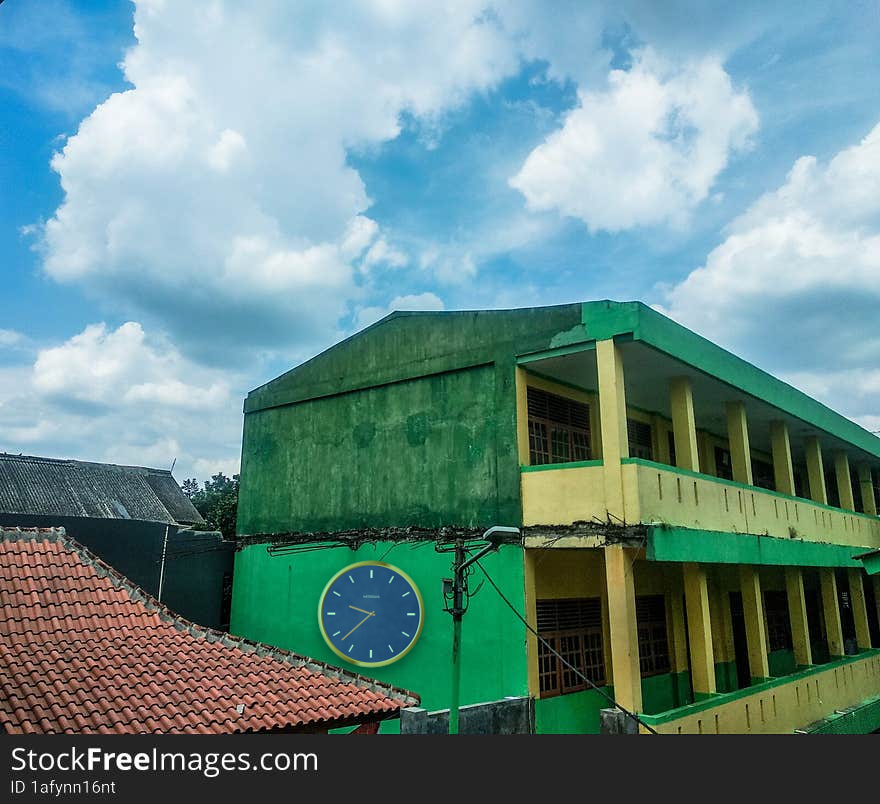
9:38
